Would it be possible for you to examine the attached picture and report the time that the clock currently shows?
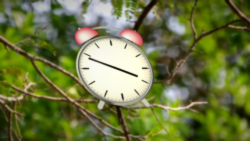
3:49
